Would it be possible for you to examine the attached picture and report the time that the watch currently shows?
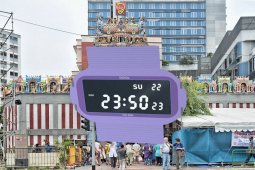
23:50:23
